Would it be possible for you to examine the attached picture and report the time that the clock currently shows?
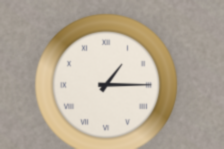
1:15
